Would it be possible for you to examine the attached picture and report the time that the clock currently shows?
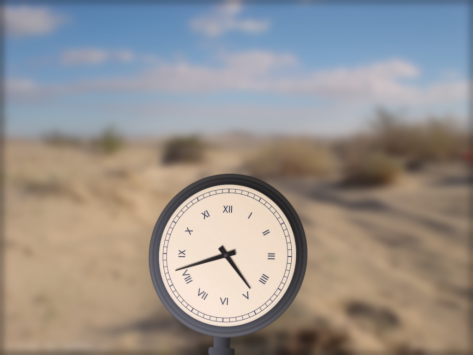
4:42
